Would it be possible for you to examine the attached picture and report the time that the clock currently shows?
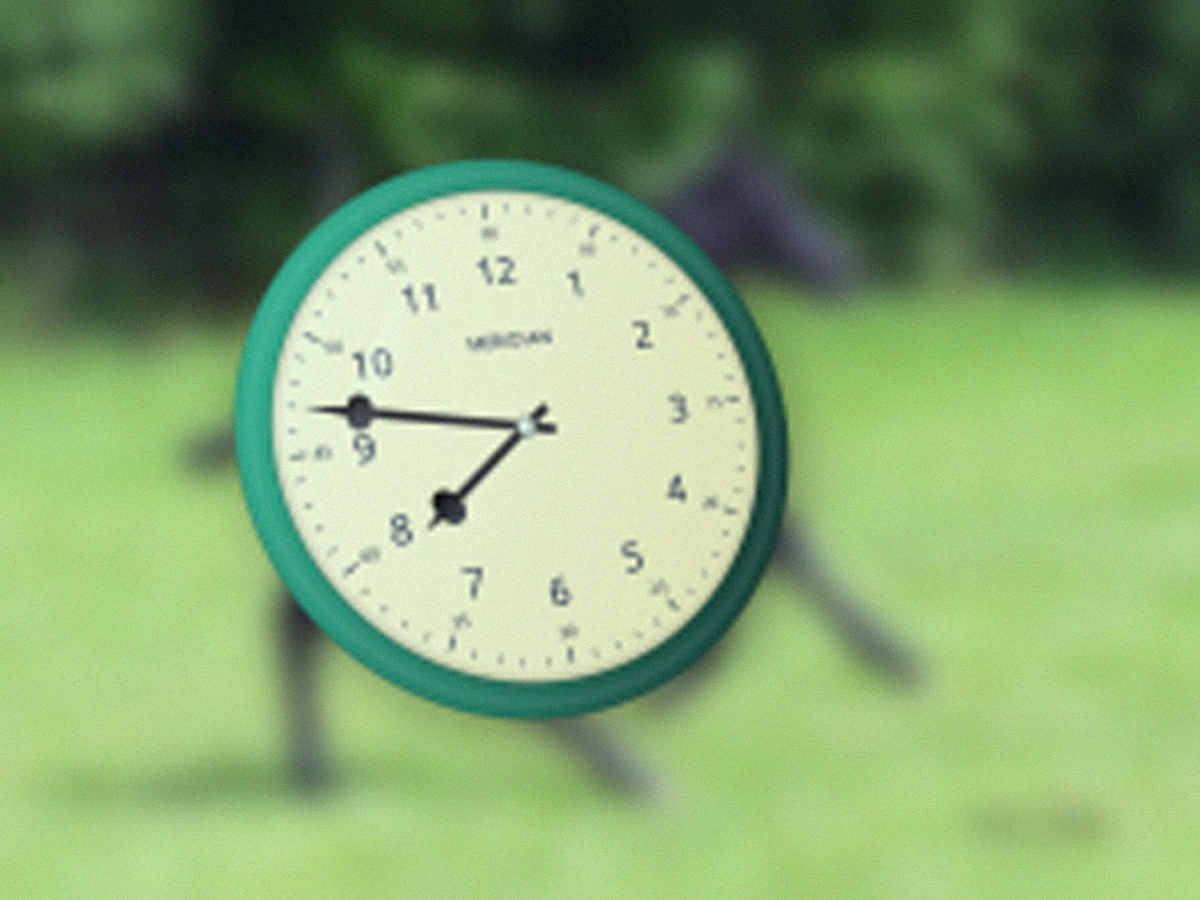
7:47
